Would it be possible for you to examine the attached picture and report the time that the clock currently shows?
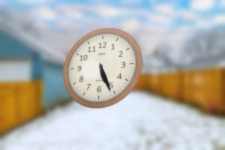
5:26
